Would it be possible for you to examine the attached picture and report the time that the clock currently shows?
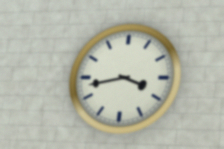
3:43
